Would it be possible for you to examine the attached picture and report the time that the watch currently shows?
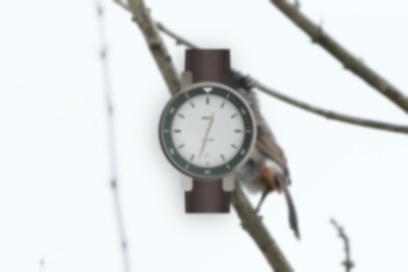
12:33
